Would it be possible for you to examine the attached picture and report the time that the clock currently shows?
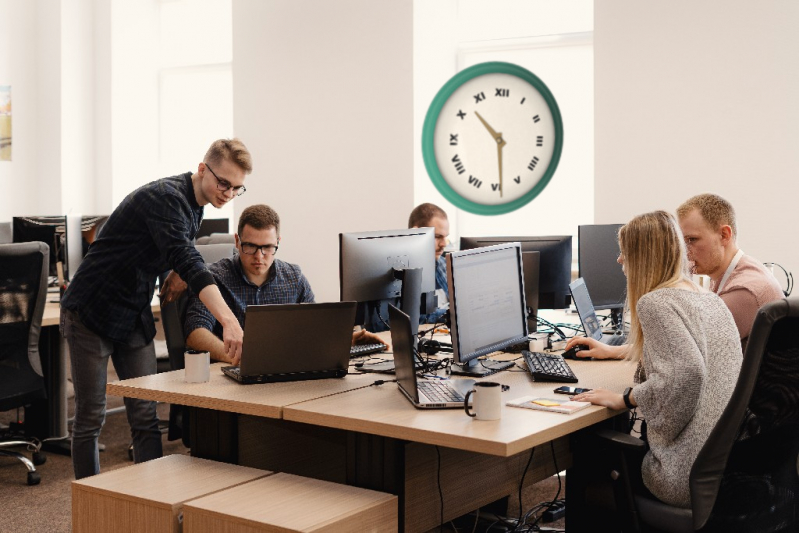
10:29
